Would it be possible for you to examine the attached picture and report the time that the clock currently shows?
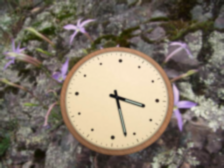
3:27
